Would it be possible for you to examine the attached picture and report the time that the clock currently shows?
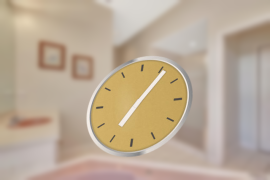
7:06
